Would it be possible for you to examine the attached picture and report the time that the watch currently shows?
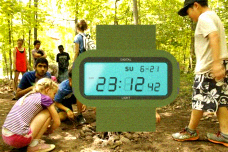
23:12:42
